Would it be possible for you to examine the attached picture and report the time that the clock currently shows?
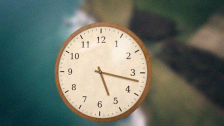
5:17
